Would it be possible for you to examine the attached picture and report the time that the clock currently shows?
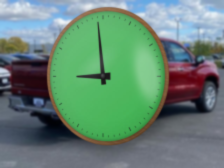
8:59
